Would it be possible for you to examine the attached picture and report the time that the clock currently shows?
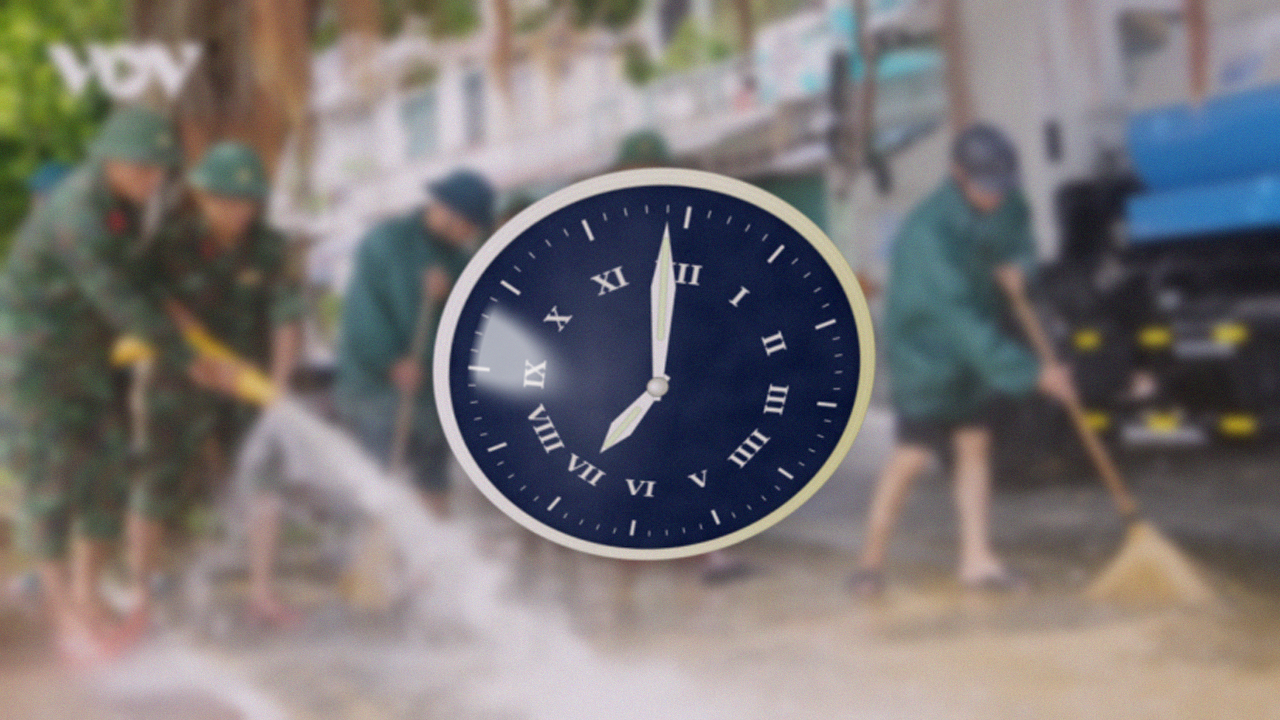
6:59
